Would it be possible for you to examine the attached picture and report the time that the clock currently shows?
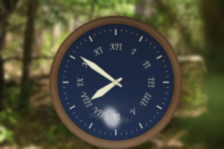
7:51
